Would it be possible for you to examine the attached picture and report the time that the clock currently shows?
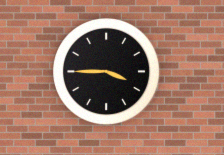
3:45
